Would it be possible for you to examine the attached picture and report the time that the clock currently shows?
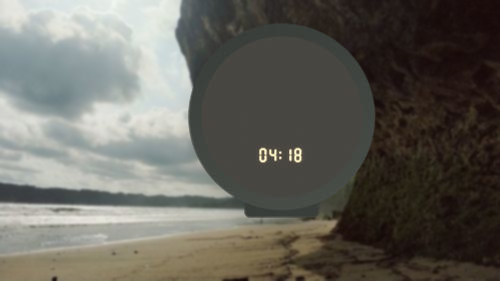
4:18
